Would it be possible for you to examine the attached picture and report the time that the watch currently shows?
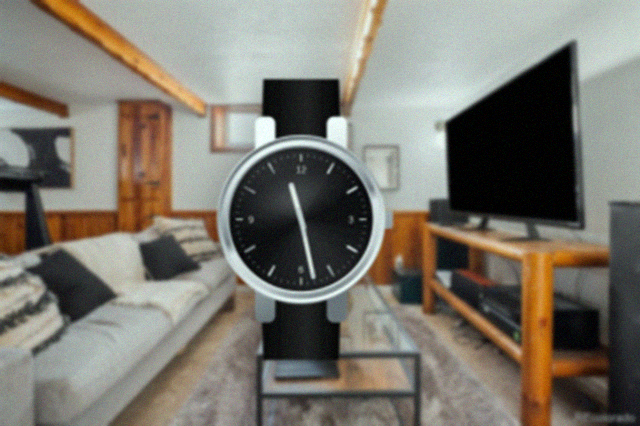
11:28
